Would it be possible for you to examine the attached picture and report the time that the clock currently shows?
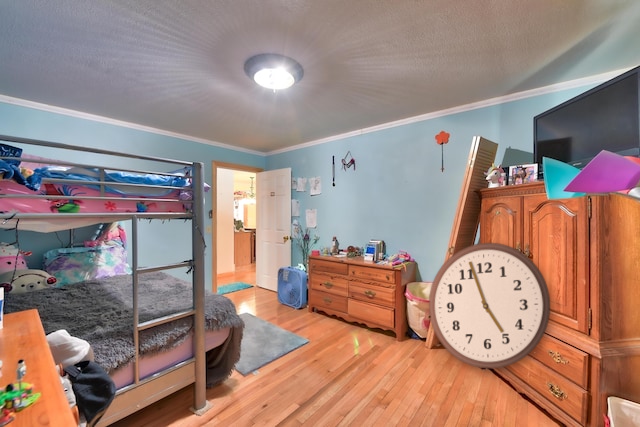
4:57
